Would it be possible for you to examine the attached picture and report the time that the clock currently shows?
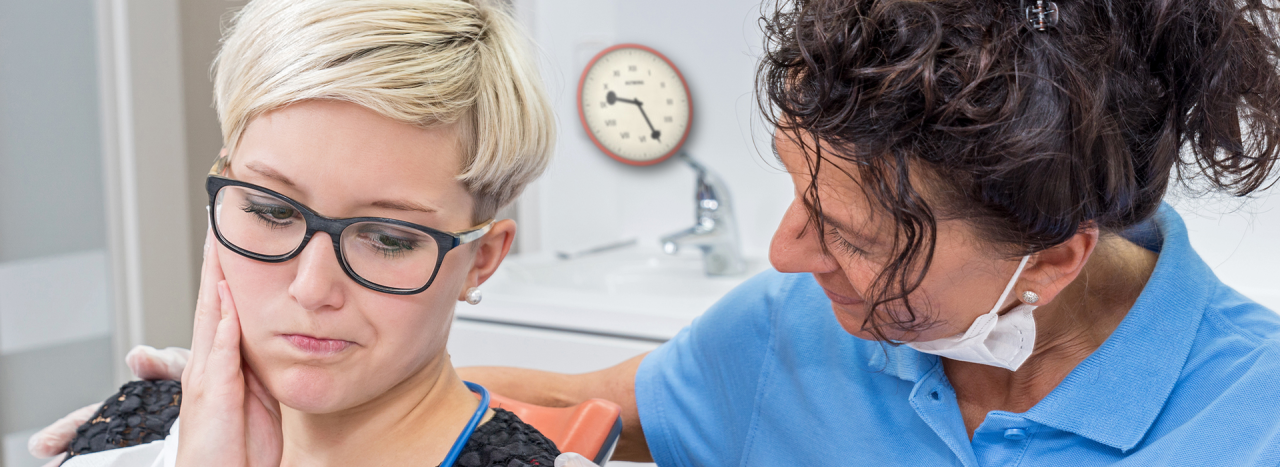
9:26
